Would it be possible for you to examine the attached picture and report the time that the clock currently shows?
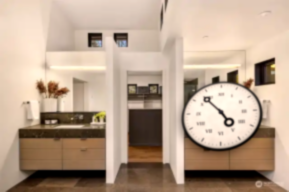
4:53
